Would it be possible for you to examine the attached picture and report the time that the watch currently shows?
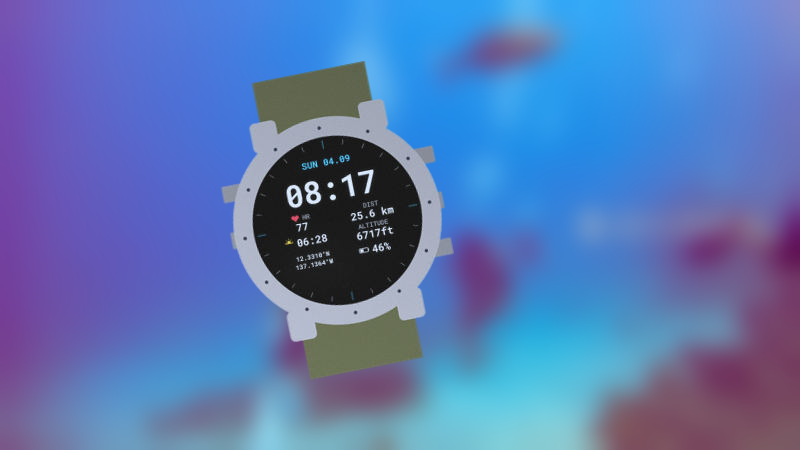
8:17
